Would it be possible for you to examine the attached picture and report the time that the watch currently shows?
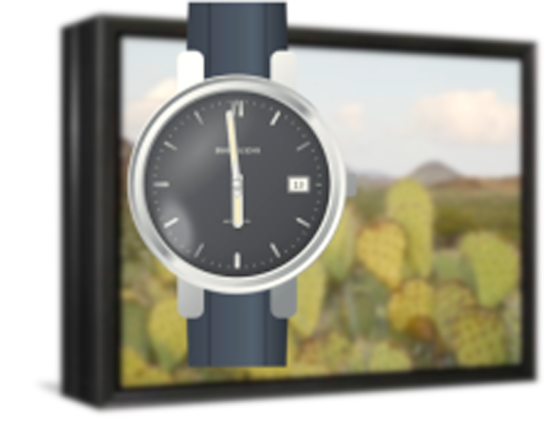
5:59
